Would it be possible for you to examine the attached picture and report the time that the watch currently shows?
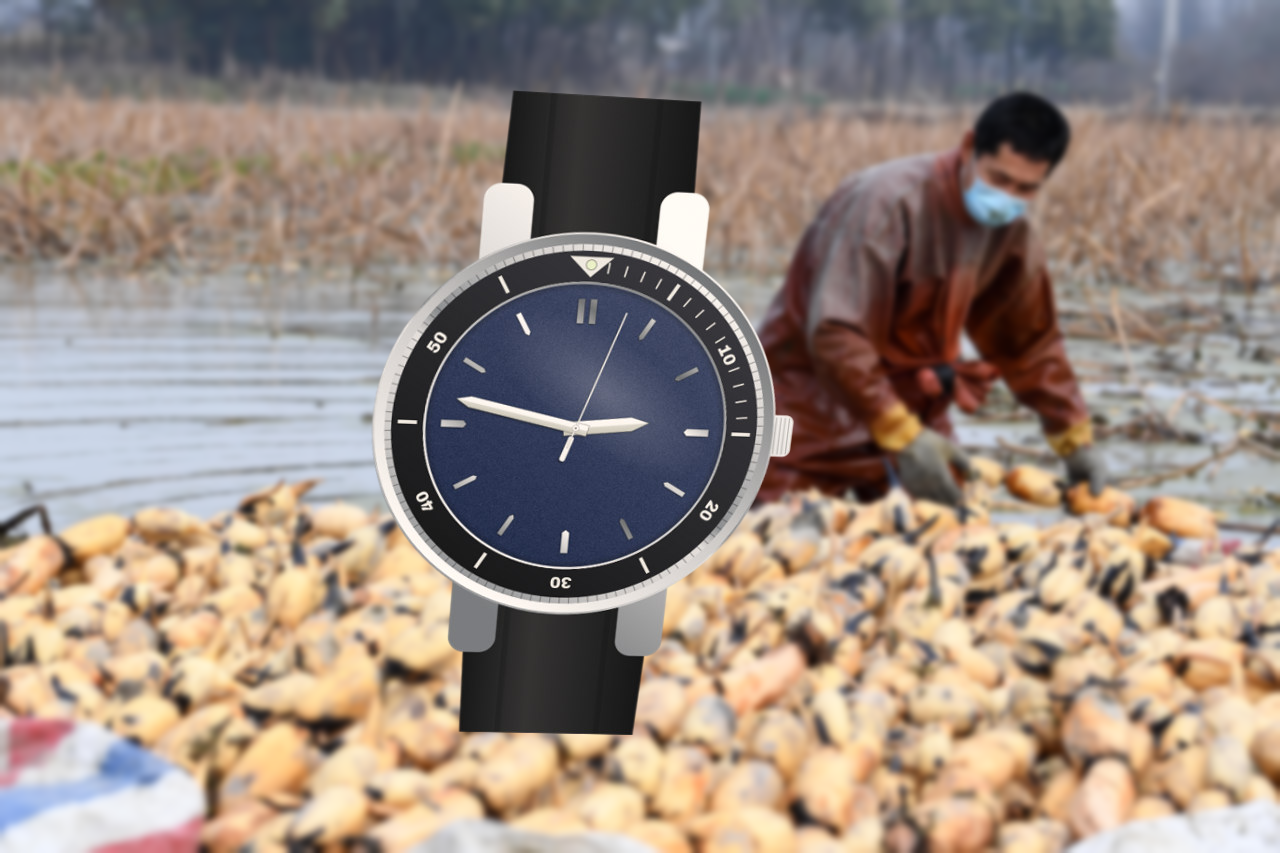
2:47:03
